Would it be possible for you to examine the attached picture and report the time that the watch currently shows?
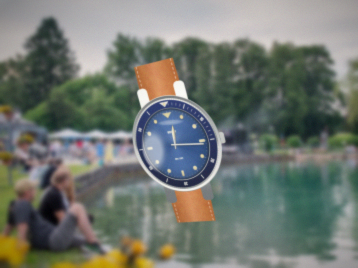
12:16
